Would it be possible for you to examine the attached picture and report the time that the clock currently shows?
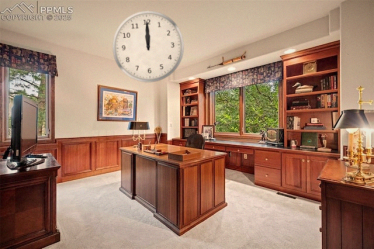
12:00
